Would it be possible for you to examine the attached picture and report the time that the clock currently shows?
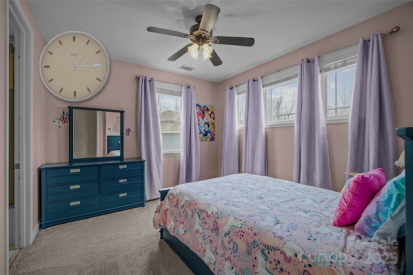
1:15
